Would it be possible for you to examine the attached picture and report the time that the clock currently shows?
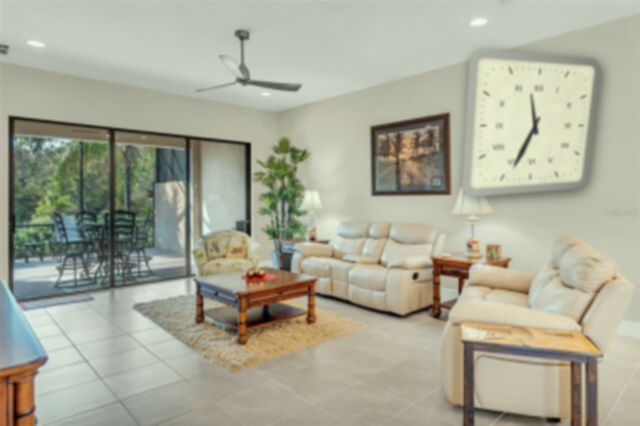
11:34
